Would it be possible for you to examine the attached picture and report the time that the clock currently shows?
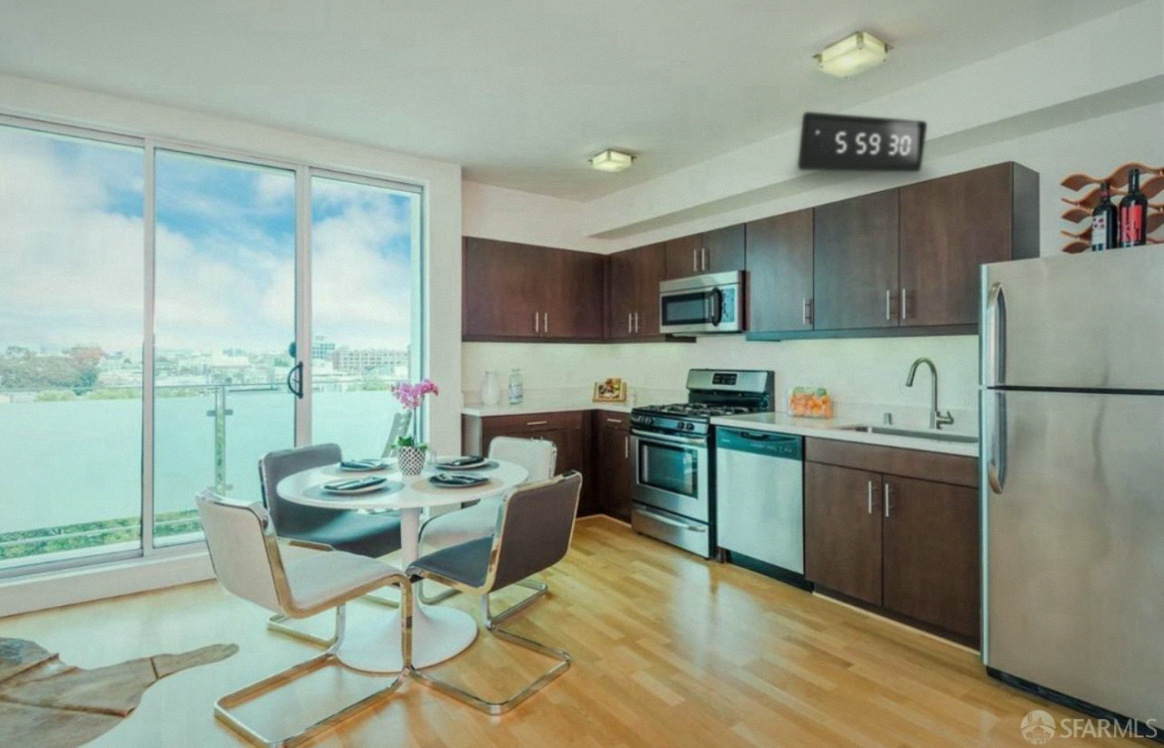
5:59:30
